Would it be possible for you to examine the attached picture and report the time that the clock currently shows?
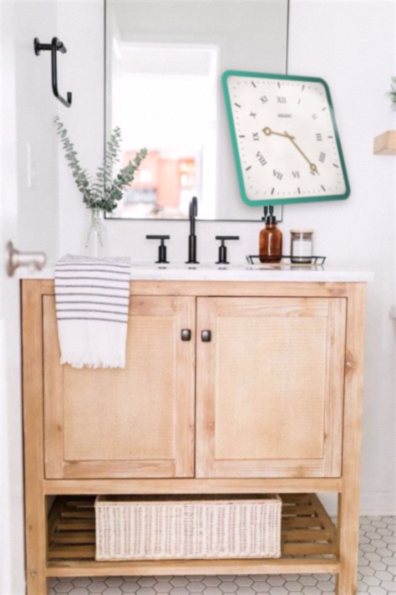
9:24
